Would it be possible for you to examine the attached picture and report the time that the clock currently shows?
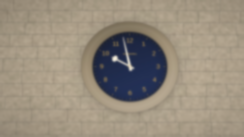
9:58
